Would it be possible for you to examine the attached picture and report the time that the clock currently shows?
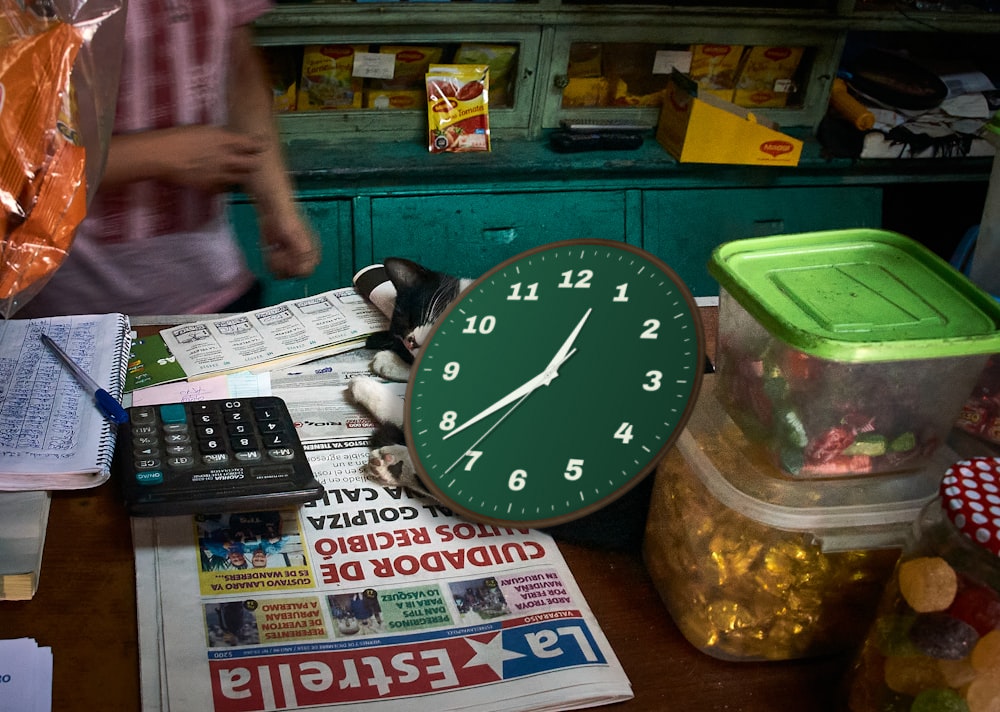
12:38:36
